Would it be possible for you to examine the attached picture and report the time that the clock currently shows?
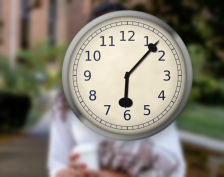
6:07
